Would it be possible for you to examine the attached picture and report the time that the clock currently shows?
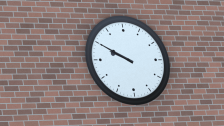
9:50
